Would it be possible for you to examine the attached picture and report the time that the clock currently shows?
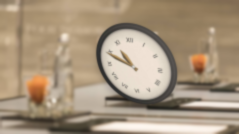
10:49
